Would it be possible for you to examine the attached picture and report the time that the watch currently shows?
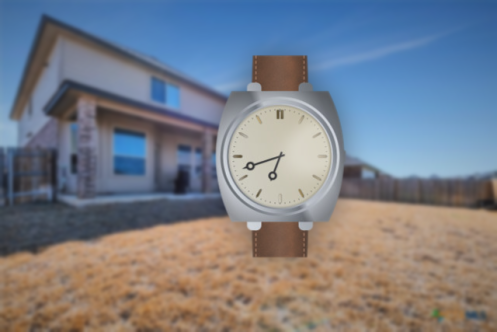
6:42
